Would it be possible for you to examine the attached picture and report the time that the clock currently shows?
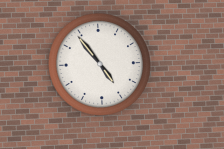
4:54
